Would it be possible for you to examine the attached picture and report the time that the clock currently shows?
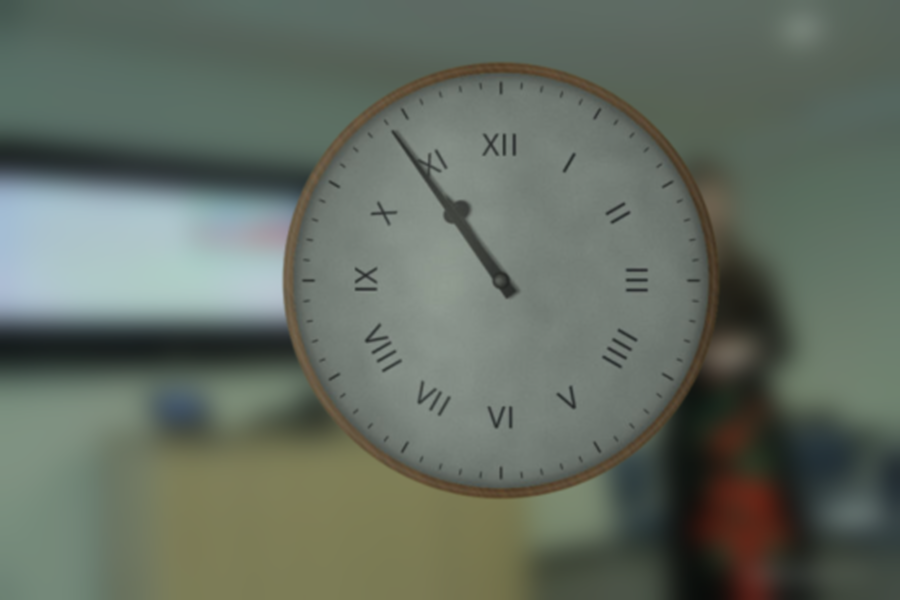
10:54
